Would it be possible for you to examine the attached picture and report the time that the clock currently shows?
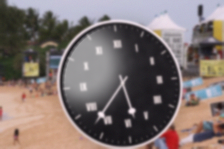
5:37
